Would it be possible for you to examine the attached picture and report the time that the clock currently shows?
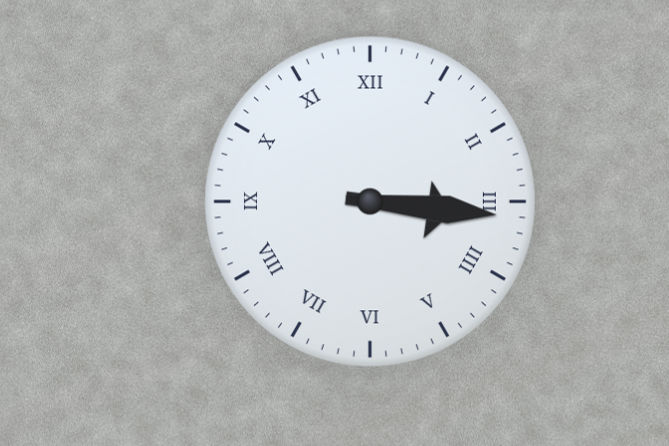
3:16
